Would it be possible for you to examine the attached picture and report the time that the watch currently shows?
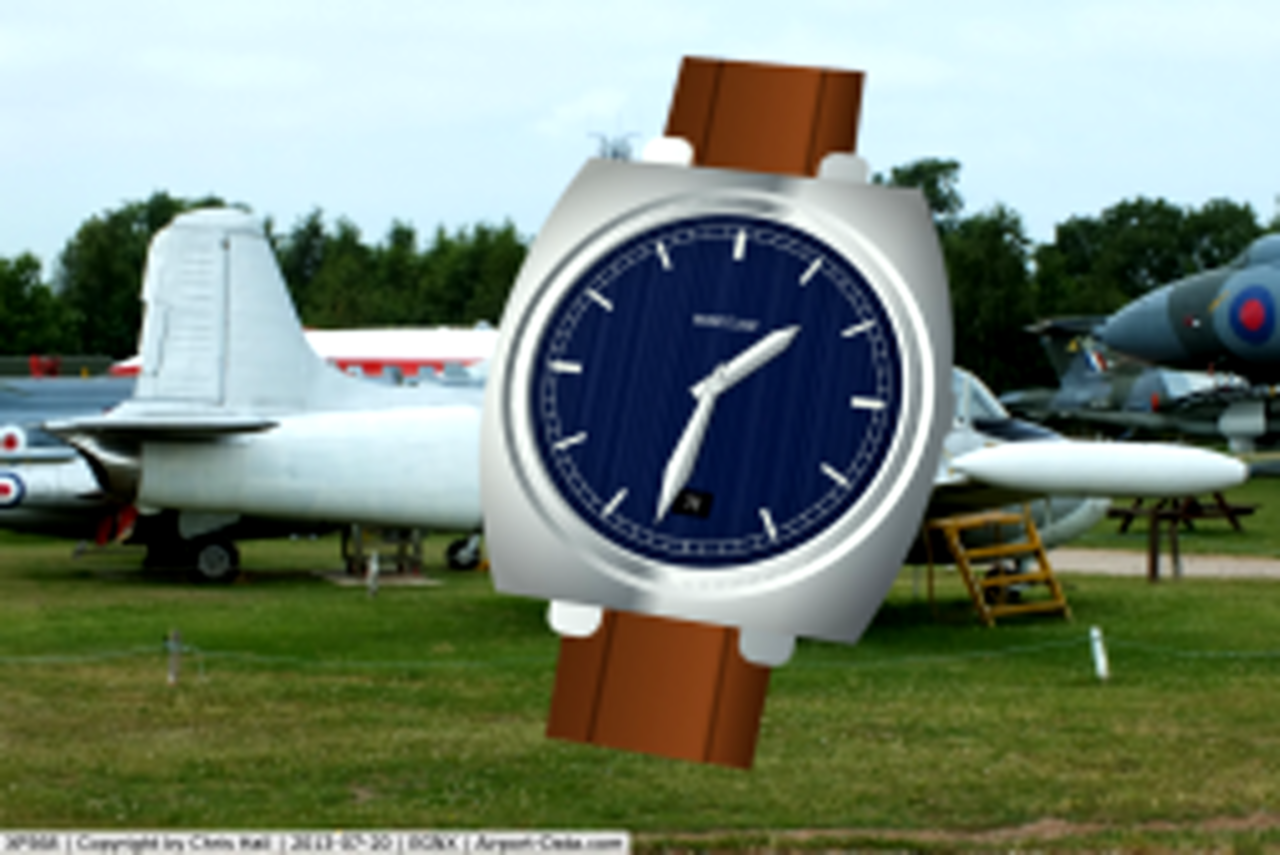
1:32
